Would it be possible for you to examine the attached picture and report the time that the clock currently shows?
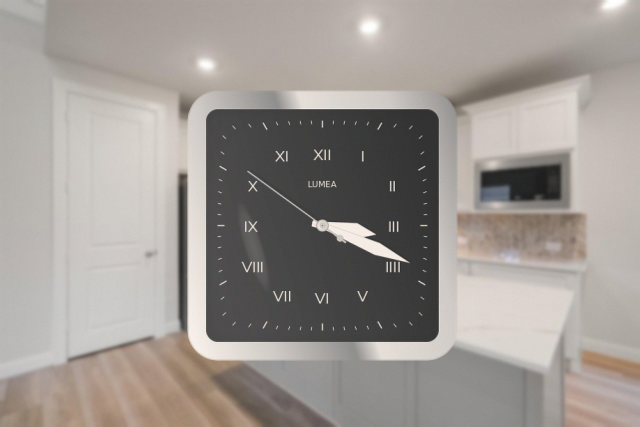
3:18:51
